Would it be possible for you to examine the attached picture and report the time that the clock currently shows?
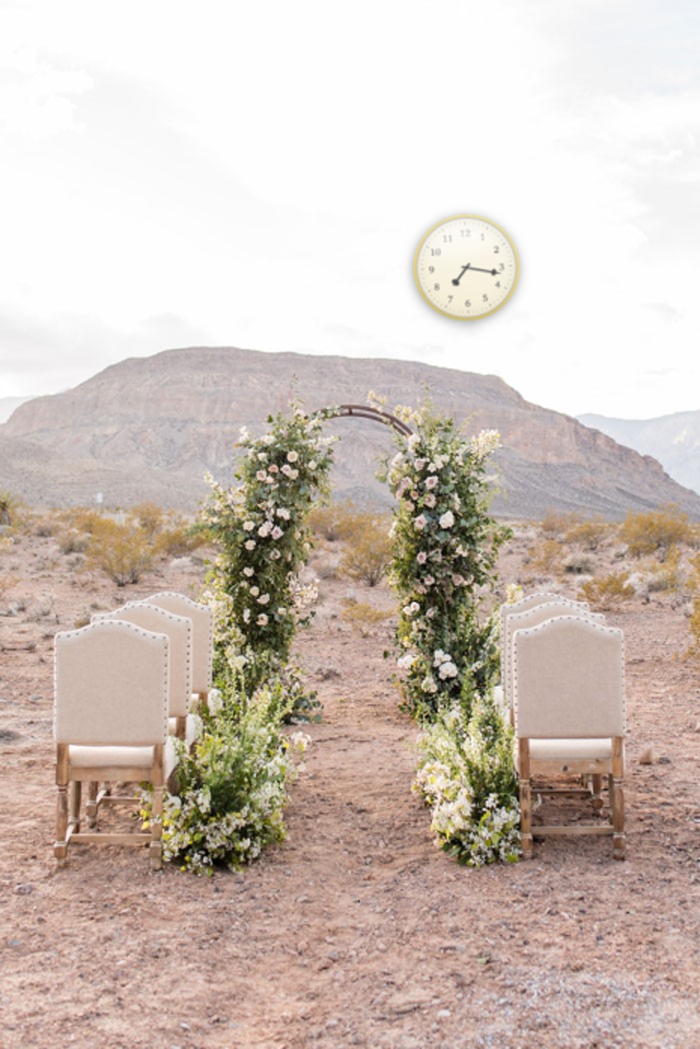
7:17
